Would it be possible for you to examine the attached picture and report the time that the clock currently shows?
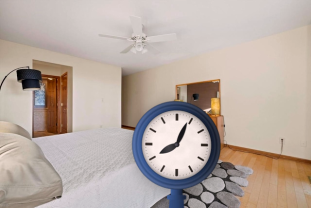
8:04
